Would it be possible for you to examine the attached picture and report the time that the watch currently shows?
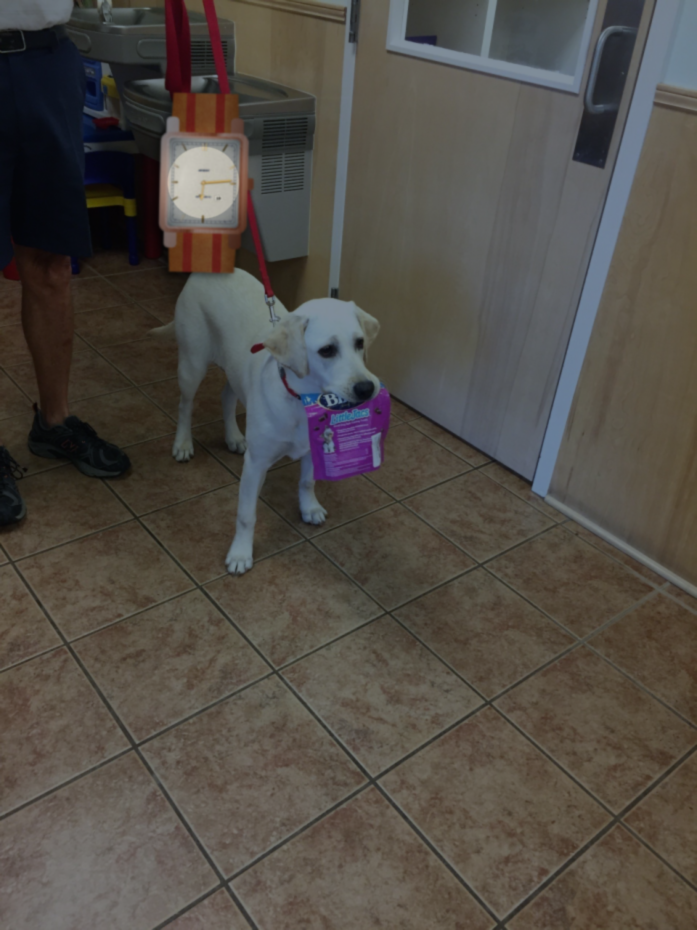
6:14
